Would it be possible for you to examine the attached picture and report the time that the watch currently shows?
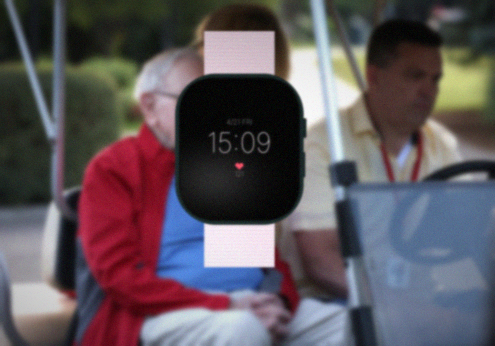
15:09
